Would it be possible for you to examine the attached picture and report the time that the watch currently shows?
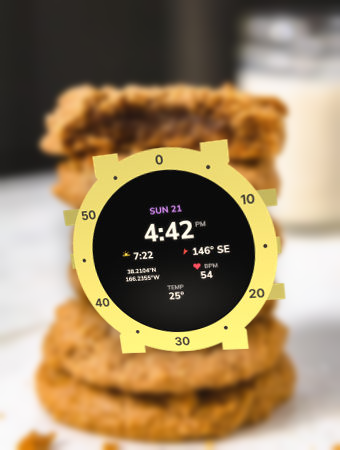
4:42
